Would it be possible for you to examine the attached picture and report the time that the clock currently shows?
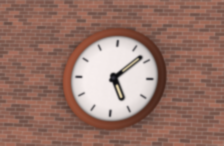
5:08
